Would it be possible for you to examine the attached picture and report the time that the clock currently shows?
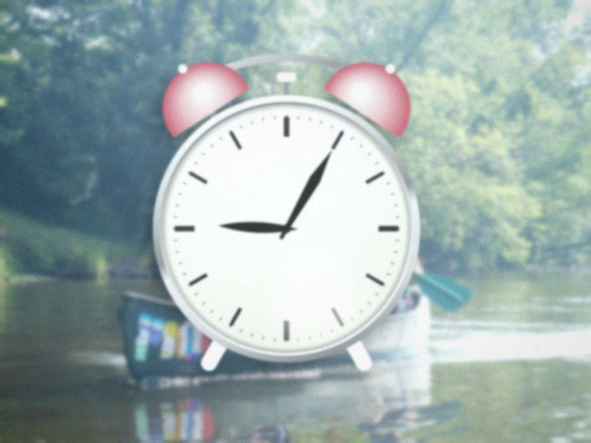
9:05
